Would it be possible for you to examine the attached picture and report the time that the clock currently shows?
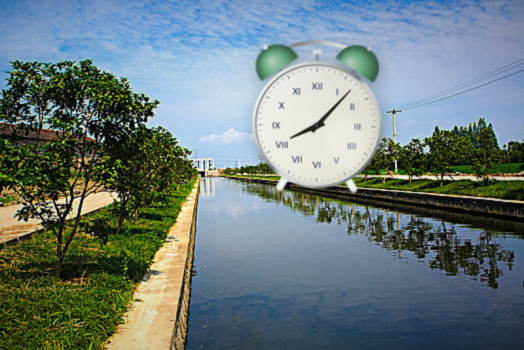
8:07
